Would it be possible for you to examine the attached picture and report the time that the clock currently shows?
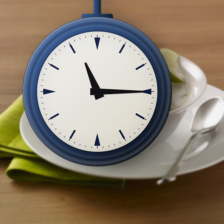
11:15
